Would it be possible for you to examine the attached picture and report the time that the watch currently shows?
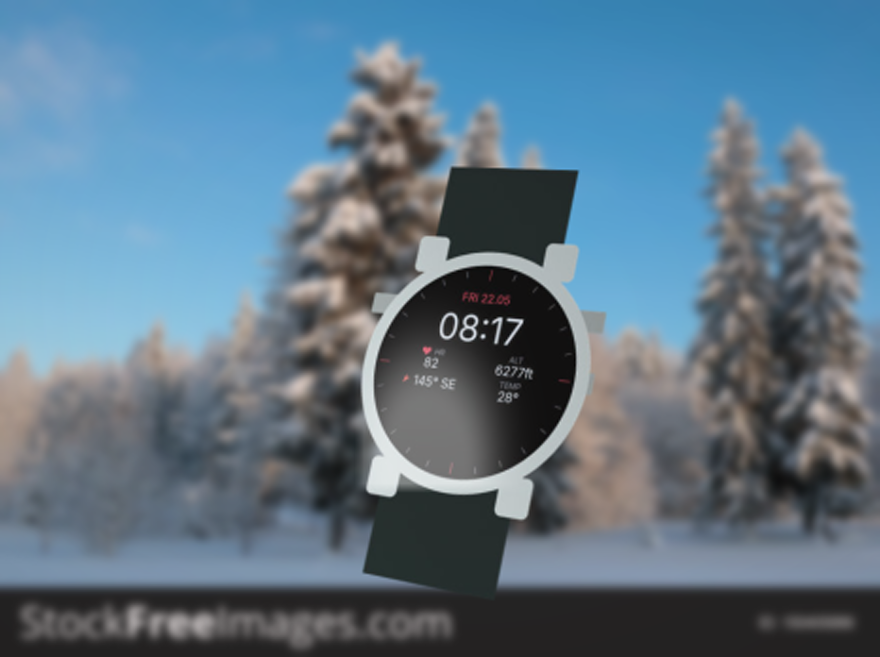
8:17
